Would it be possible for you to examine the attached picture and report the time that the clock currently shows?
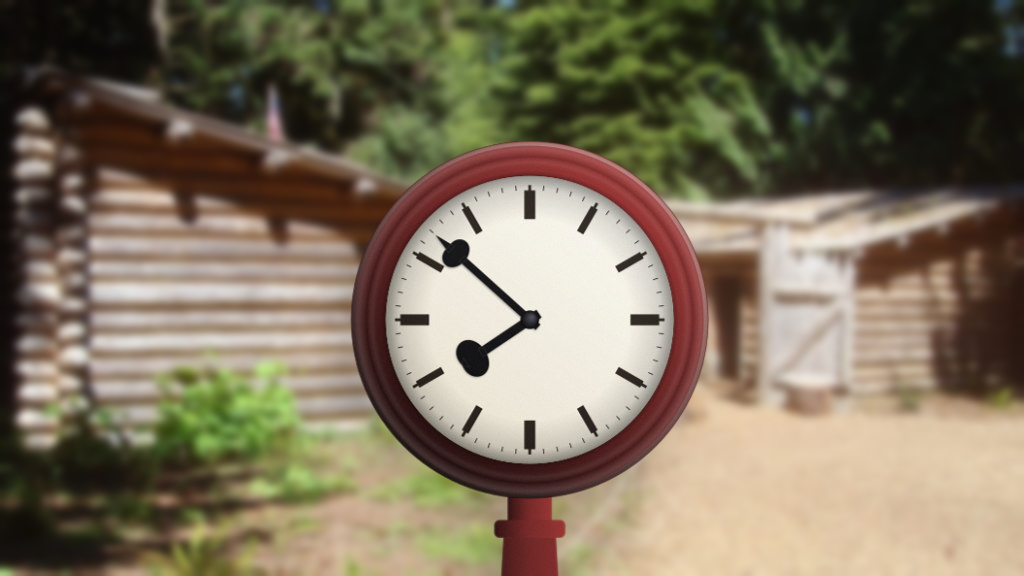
7:52
